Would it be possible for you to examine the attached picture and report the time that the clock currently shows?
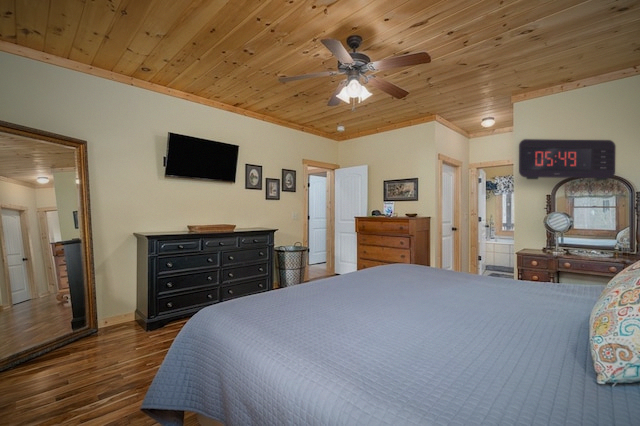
5:49
